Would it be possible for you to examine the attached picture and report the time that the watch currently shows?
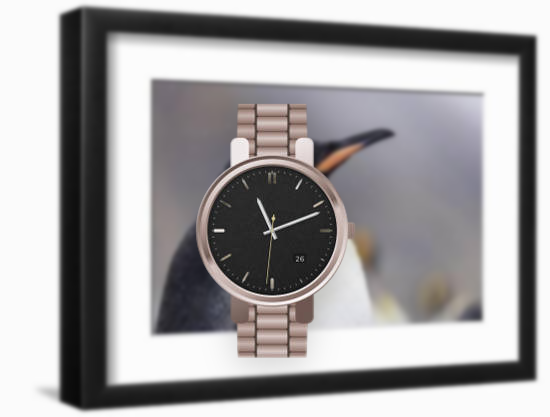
11:11:31
